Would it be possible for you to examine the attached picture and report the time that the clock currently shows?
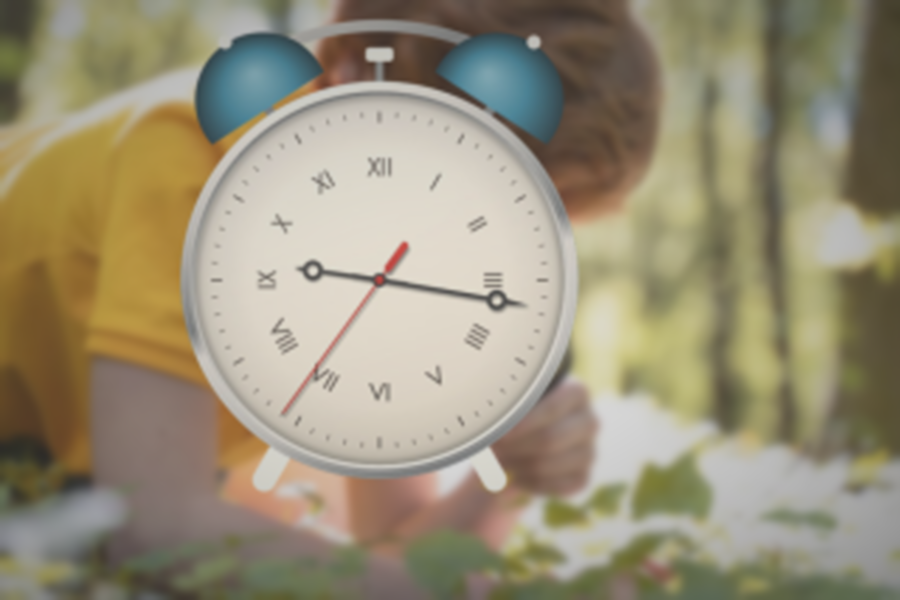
9:16:36
